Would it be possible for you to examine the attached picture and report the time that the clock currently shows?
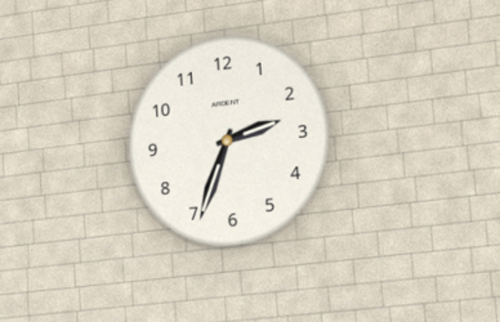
2:34
